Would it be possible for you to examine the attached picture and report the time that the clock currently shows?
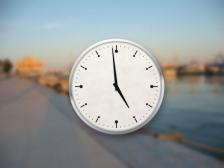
4:59
